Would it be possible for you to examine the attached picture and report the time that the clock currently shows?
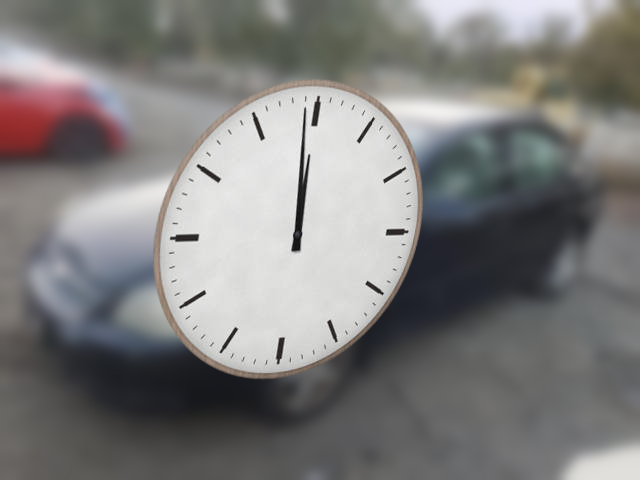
11:59
